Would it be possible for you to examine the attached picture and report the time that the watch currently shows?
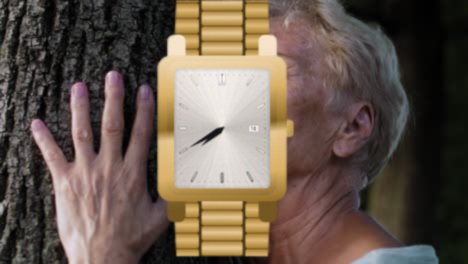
7:40
